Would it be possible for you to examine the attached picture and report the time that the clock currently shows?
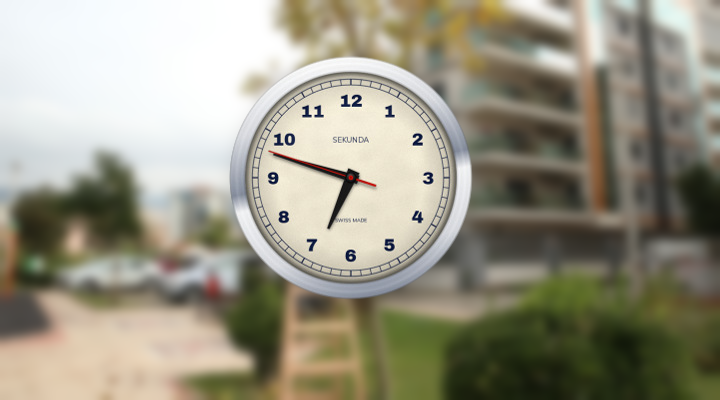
6:47:48
